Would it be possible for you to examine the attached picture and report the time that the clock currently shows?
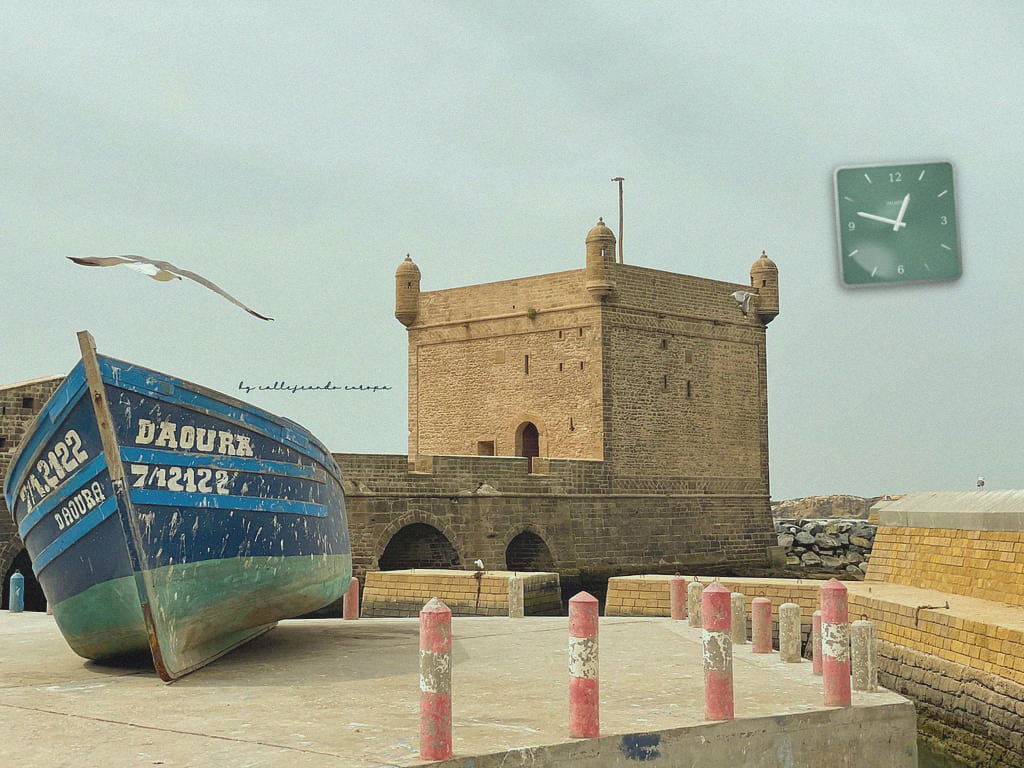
12:48
